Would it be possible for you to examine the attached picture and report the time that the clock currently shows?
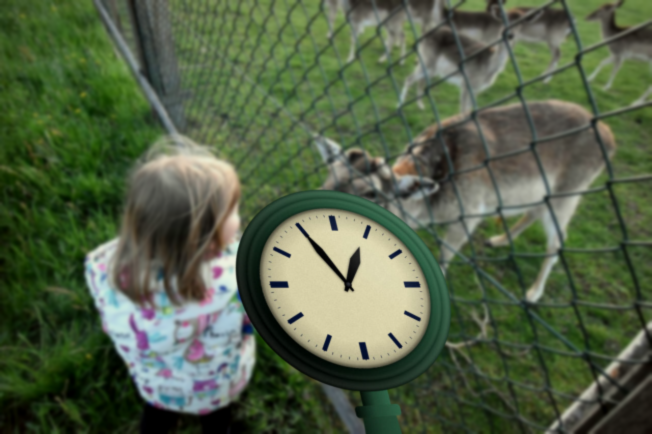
12:55
